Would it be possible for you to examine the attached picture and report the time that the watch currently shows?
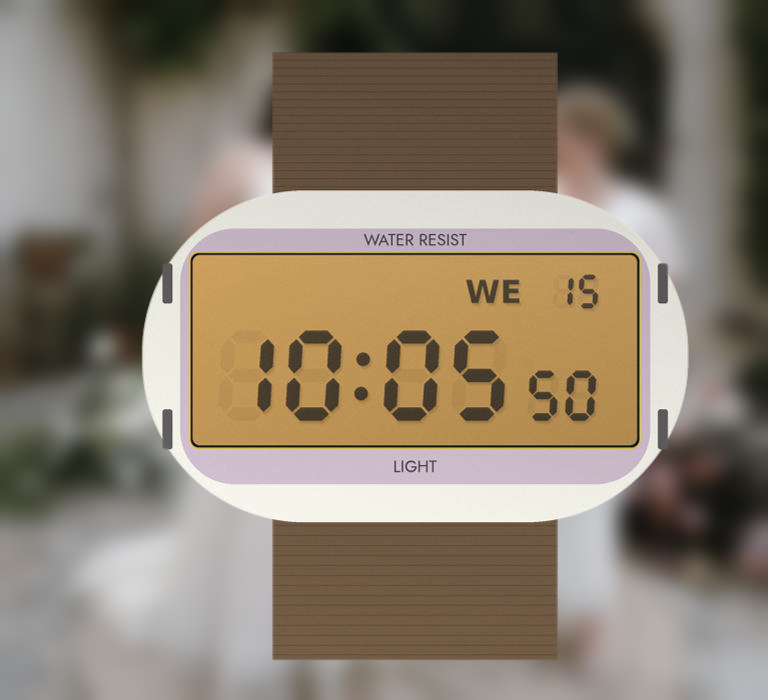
10:05:50
